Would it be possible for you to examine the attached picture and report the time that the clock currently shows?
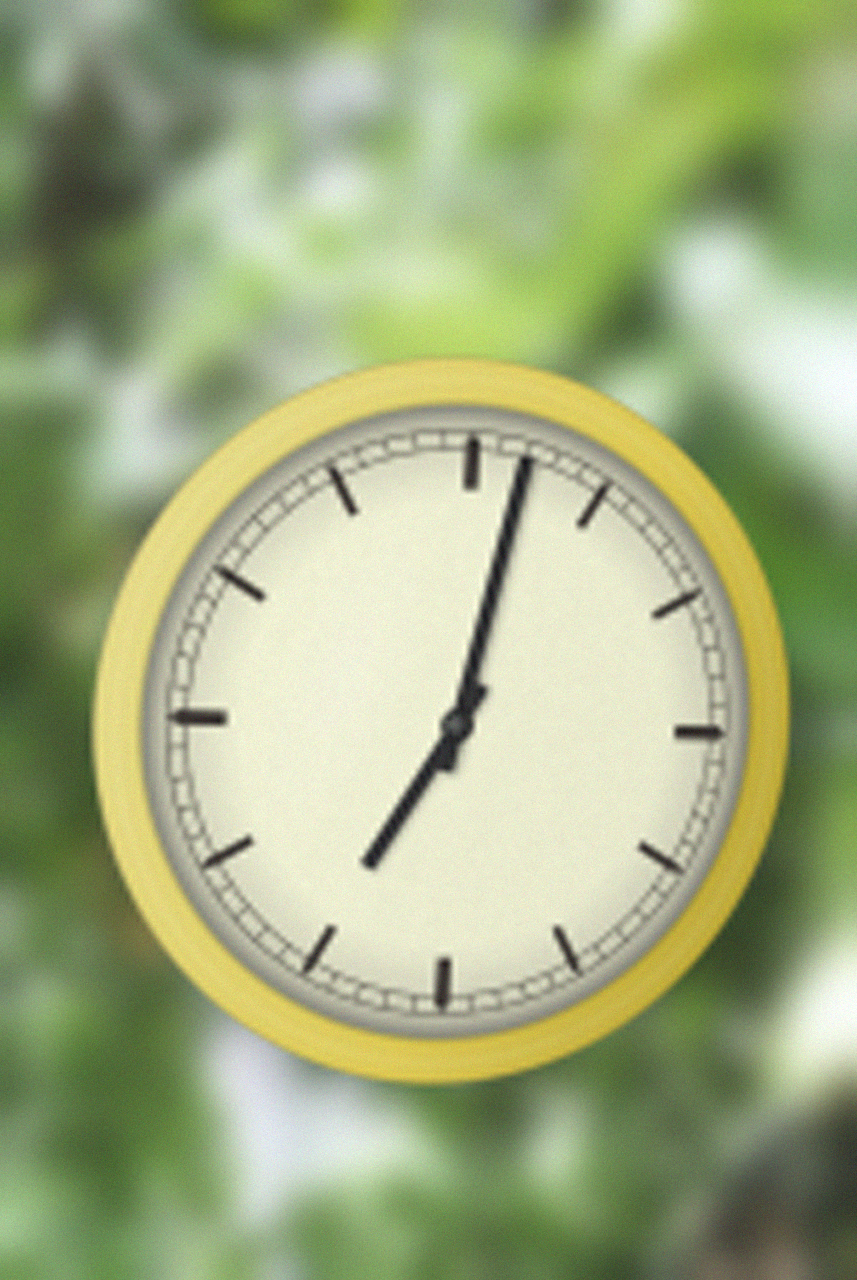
7:02
